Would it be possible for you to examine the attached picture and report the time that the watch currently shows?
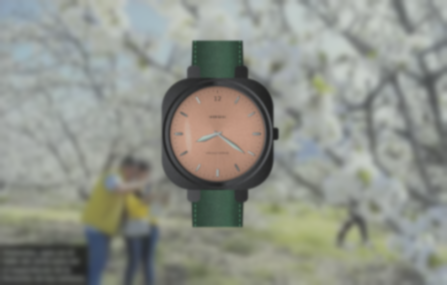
8:21
